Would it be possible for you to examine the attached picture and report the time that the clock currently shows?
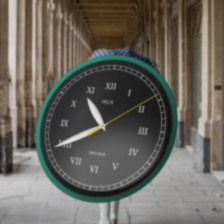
10:40:09
